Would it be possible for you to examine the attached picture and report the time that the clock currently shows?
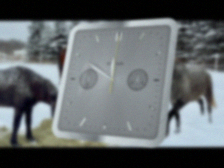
11:50
